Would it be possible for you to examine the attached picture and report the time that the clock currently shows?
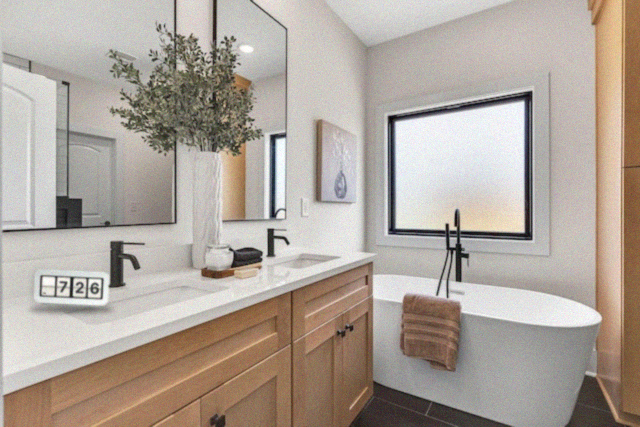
7:26
